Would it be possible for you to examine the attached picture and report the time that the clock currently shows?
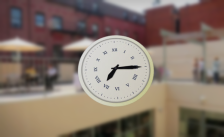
7:15
